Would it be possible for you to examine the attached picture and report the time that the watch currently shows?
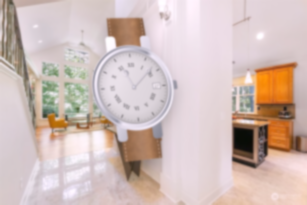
11:08
